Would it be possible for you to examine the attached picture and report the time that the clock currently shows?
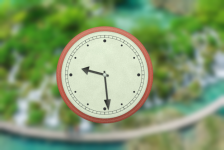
9:29
